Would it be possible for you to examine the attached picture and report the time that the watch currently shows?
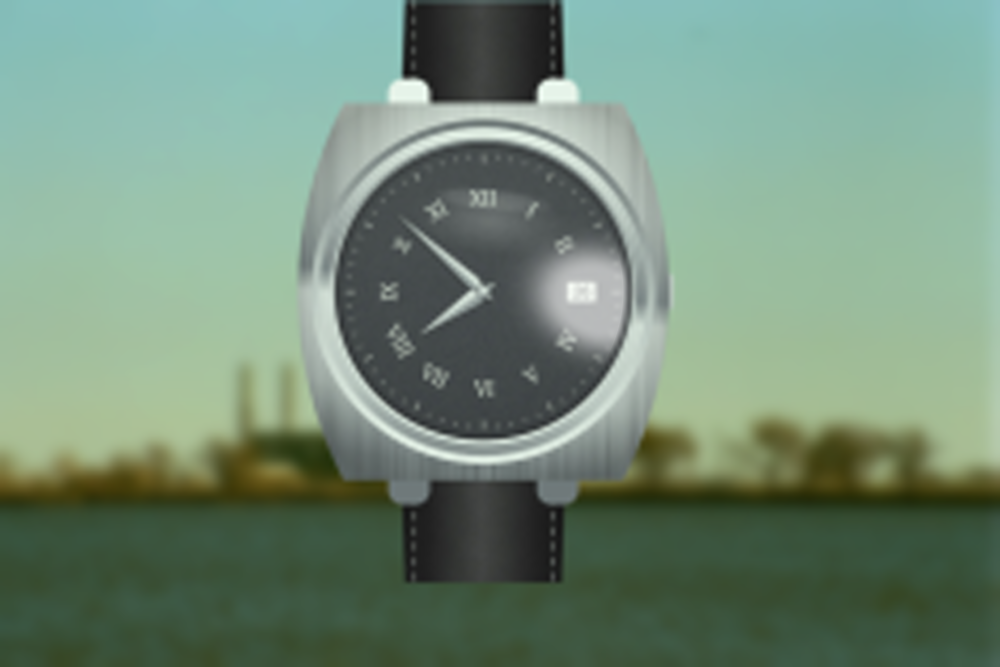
7:52
